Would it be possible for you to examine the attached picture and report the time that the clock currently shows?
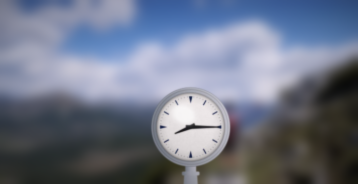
8:15
